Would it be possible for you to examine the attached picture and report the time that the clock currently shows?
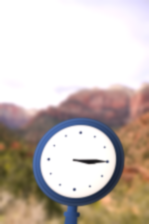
3:15
